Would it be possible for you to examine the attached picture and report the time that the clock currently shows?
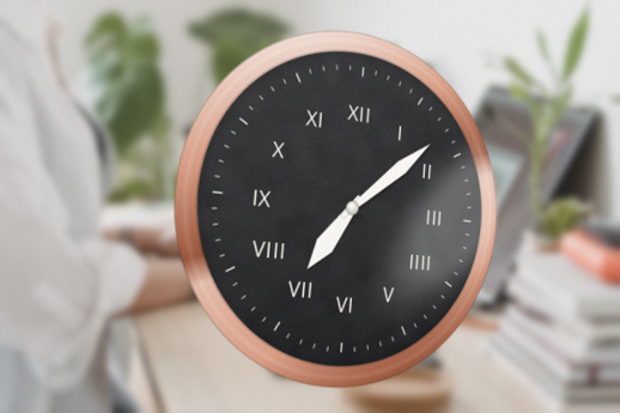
7:08
